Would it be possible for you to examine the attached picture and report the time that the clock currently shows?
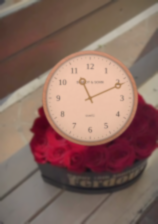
11:11
